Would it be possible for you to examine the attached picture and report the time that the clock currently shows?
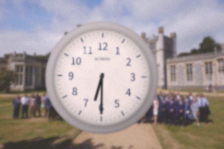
6:30
